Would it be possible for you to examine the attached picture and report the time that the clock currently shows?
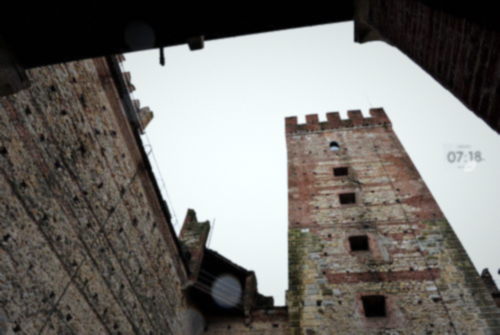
7:18
